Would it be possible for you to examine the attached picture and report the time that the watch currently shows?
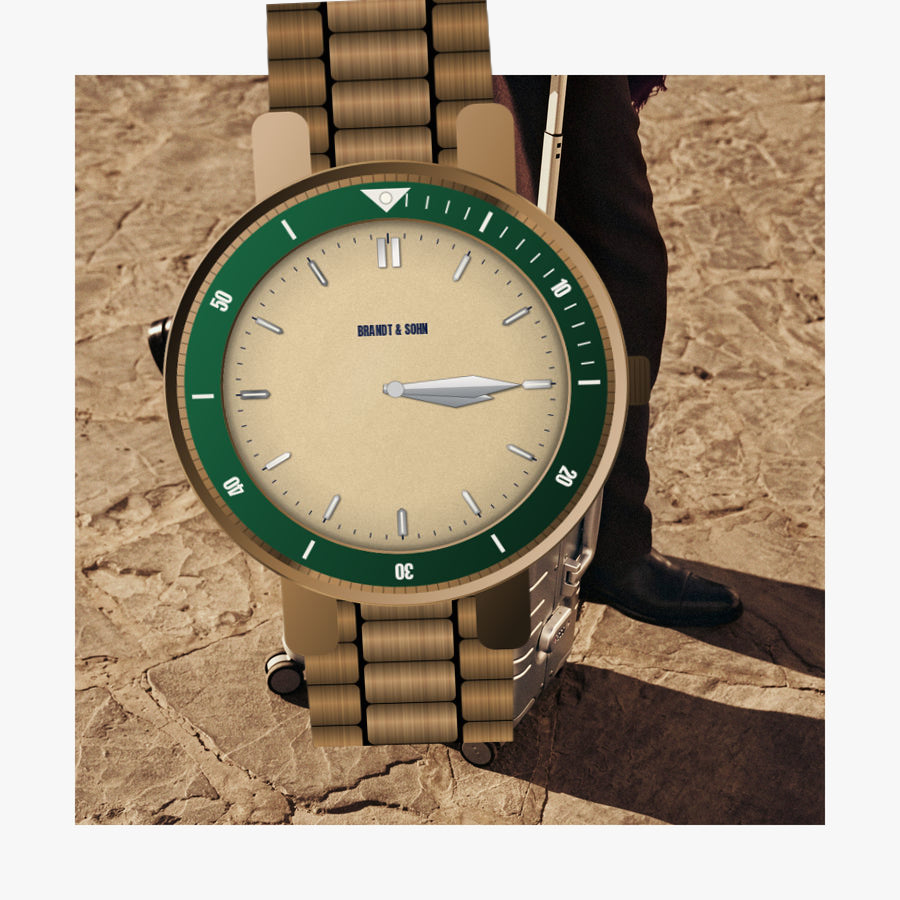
3:15
